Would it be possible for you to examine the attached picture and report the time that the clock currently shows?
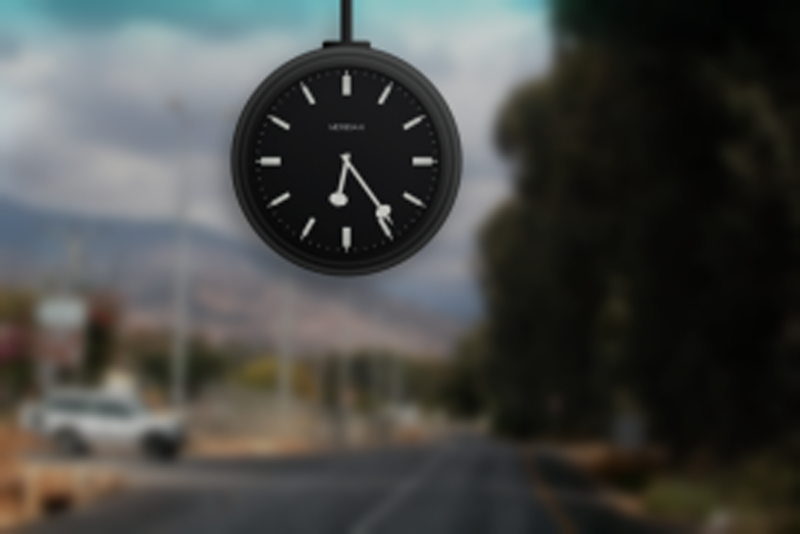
6:24
